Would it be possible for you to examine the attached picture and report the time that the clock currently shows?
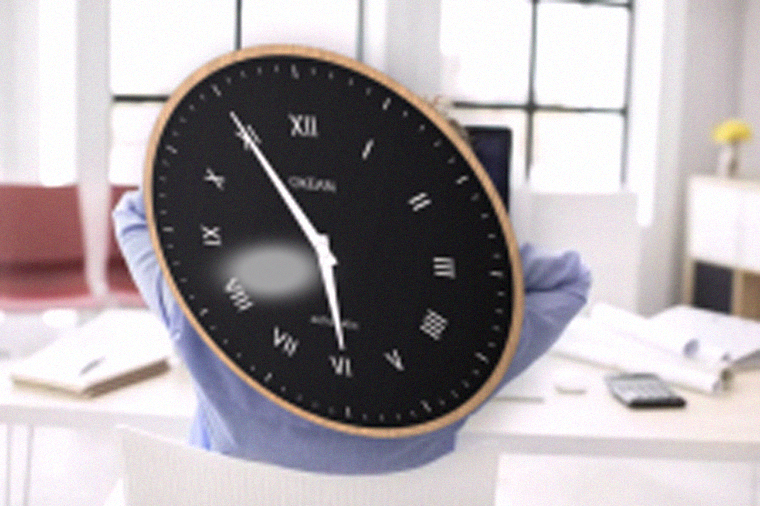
5:55
